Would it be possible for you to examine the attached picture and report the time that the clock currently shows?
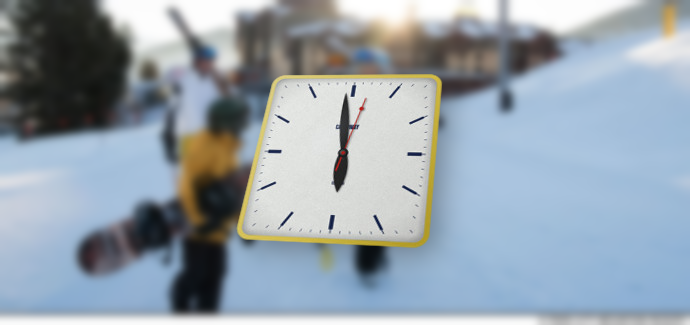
5:59:02
